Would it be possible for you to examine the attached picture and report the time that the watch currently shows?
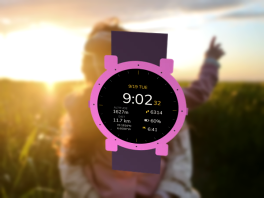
9:02
